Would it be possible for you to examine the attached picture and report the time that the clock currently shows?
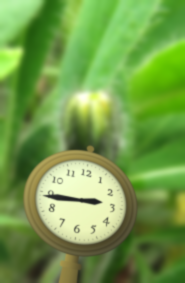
2:44
